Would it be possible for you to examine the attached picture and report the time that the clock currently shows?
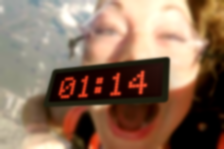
1:14
